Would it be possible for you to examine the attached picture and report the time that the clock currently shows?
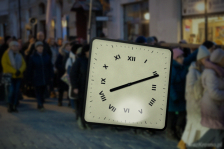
8:11
